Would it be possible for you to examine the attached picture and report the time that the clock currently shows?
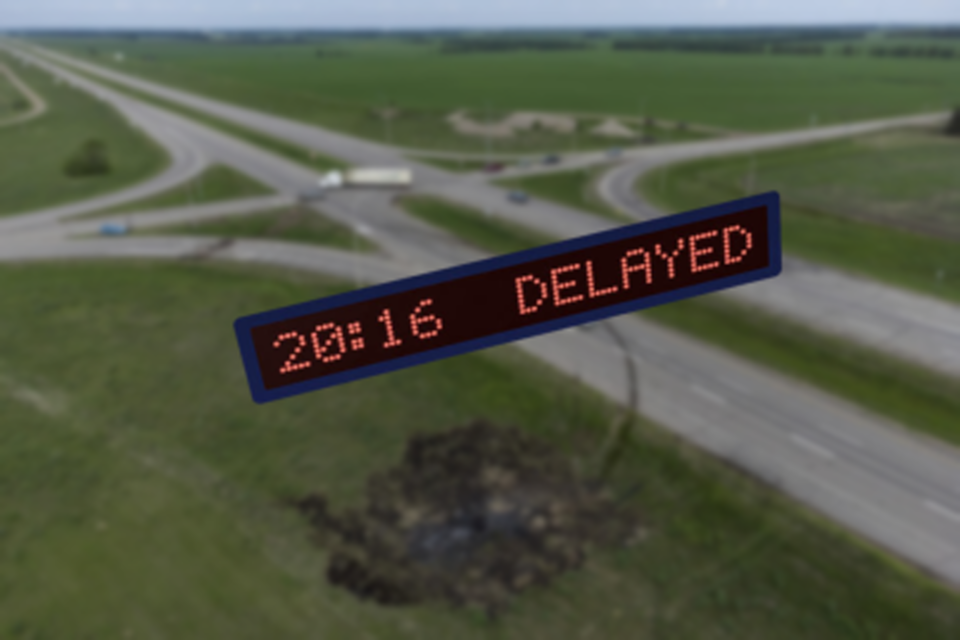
20:16
